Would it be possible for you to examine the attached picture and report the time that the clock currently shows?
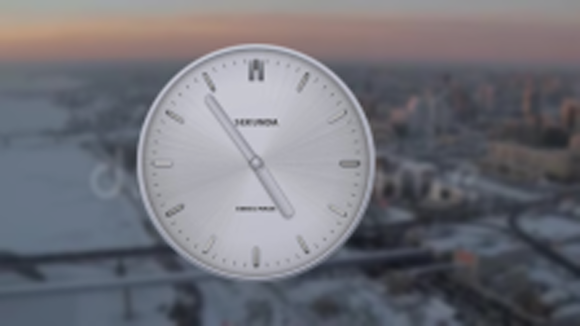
4:54
